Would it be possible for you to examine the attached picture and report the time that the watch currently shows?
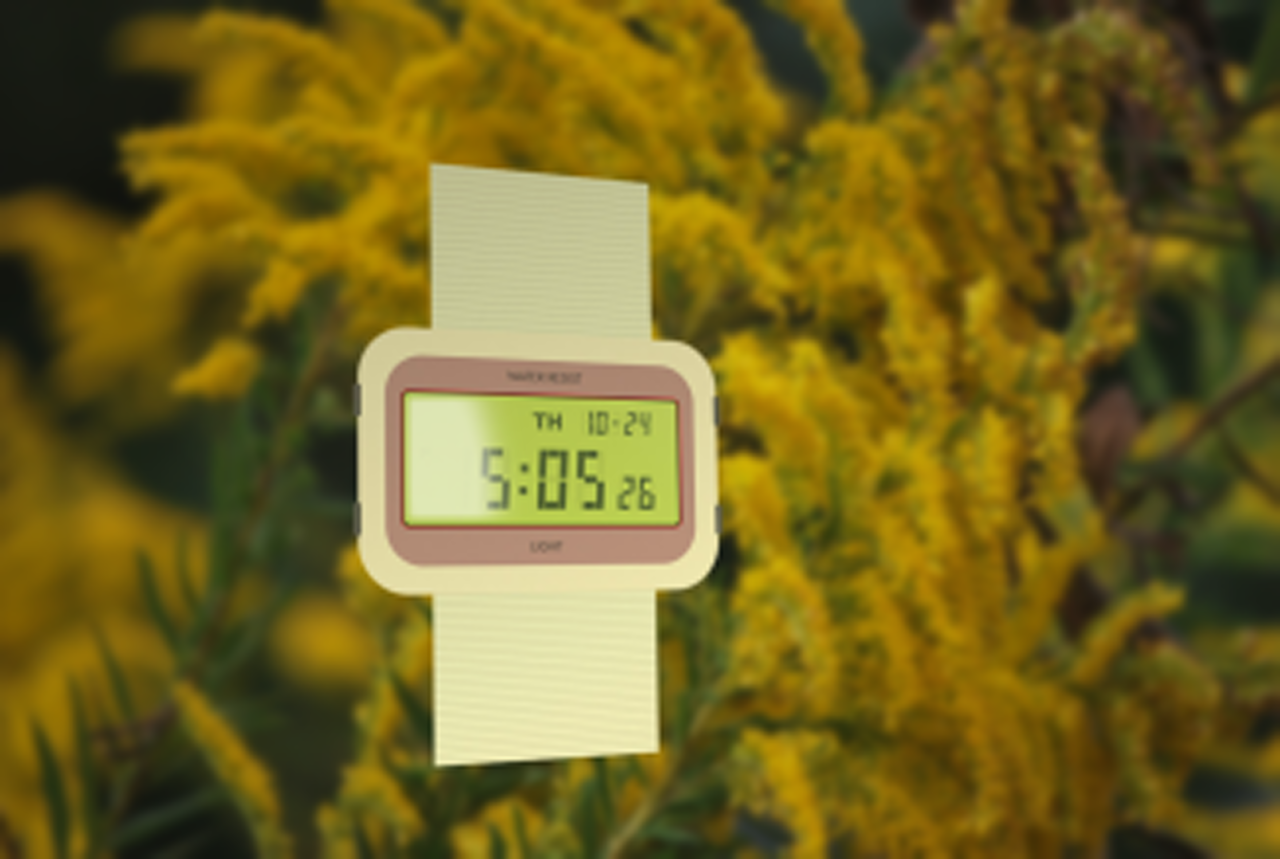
5:05:26
